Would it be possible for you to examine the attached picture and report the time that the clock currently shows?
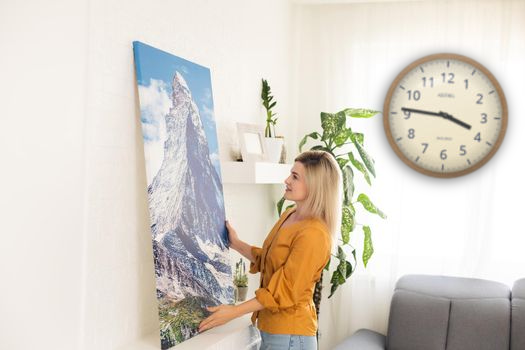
3:46
